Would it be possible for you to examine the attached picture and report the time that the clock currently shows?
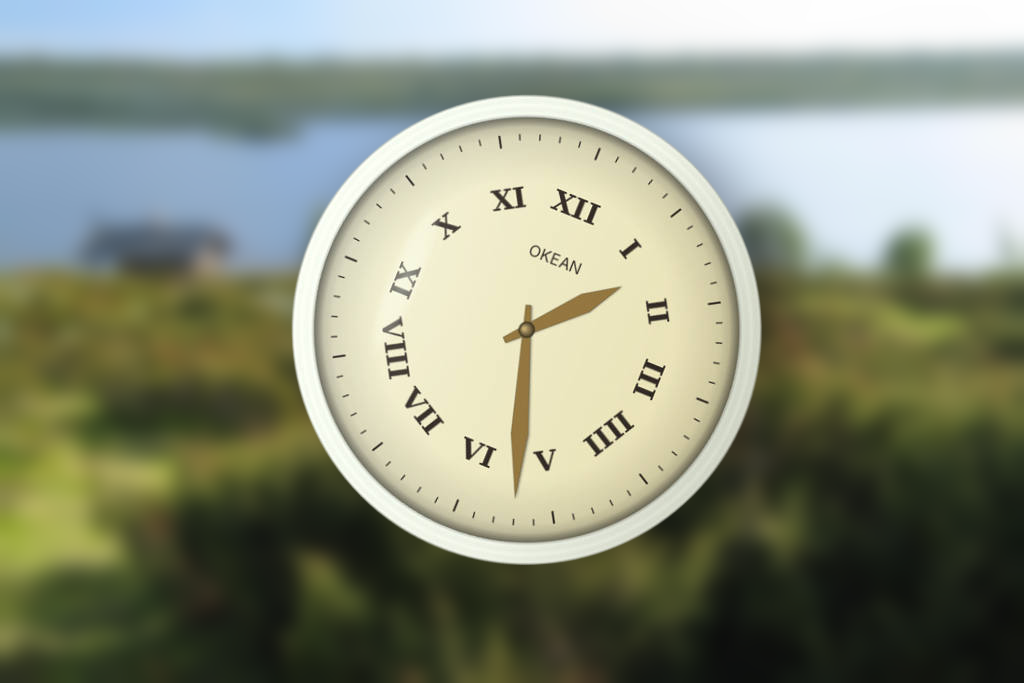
1:27
